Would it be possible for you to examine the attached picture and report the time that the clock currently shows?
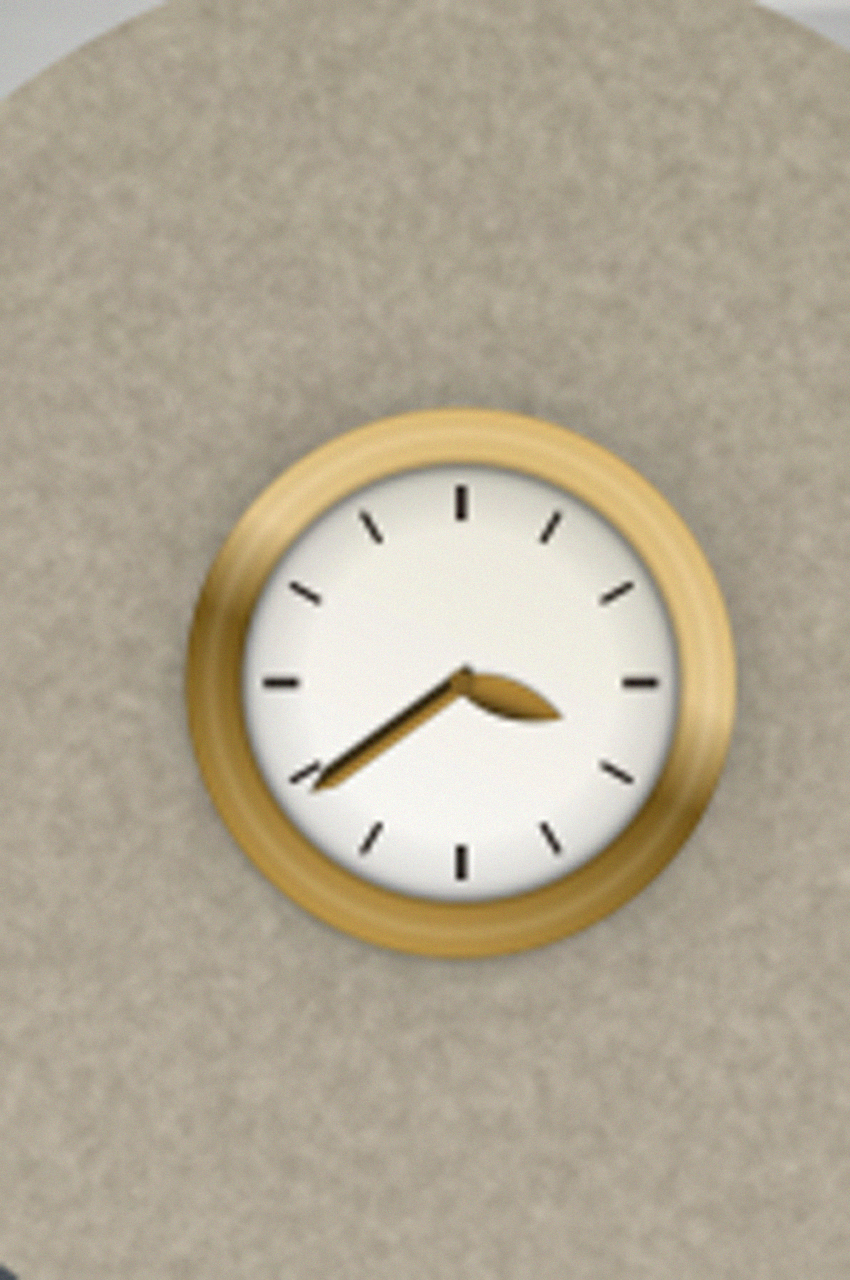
3:39
